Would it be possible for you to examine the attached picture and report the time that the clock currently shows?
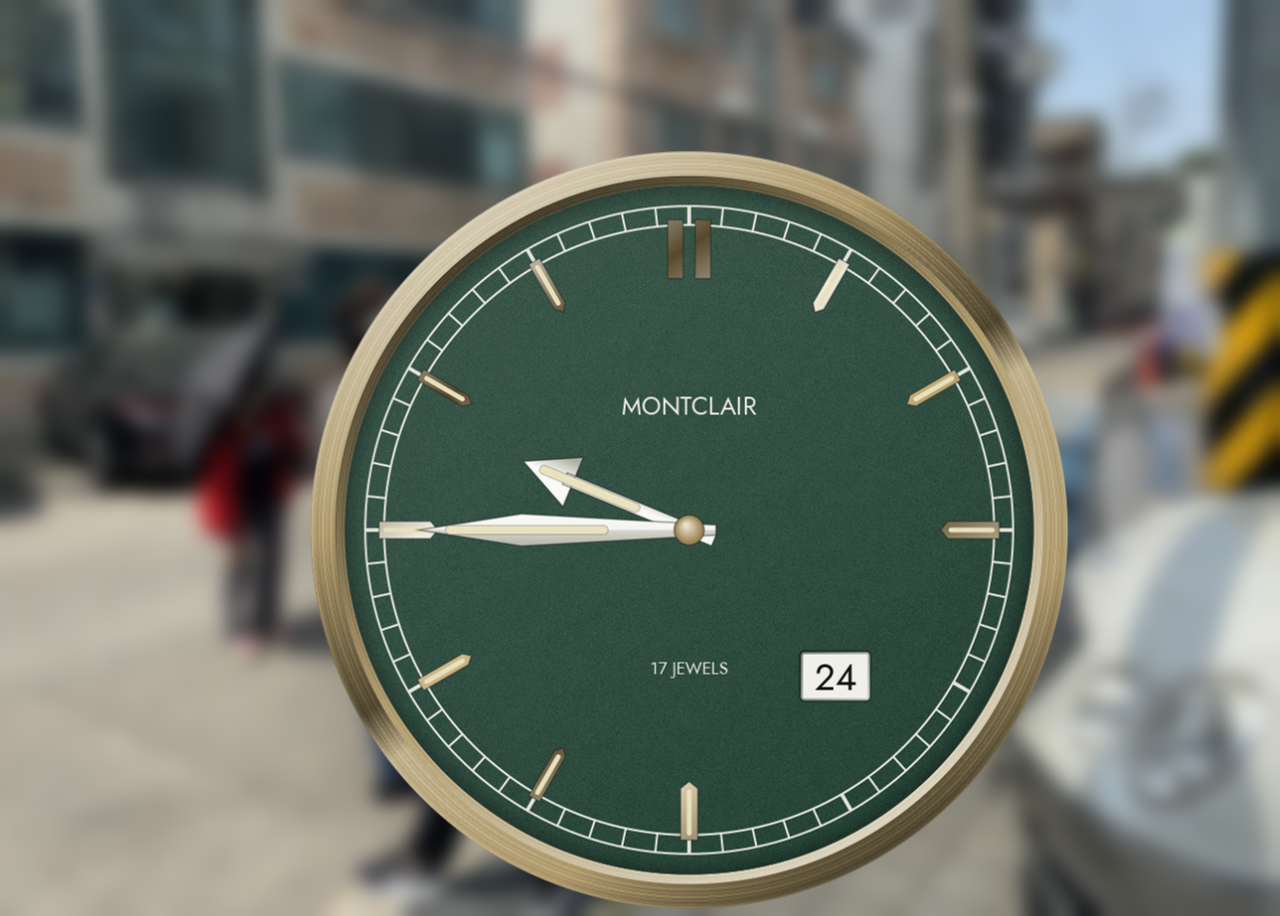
9:45
